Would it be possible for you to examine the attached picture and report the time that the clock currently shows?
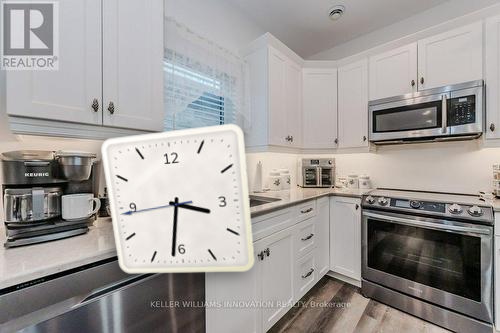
3:31:44
